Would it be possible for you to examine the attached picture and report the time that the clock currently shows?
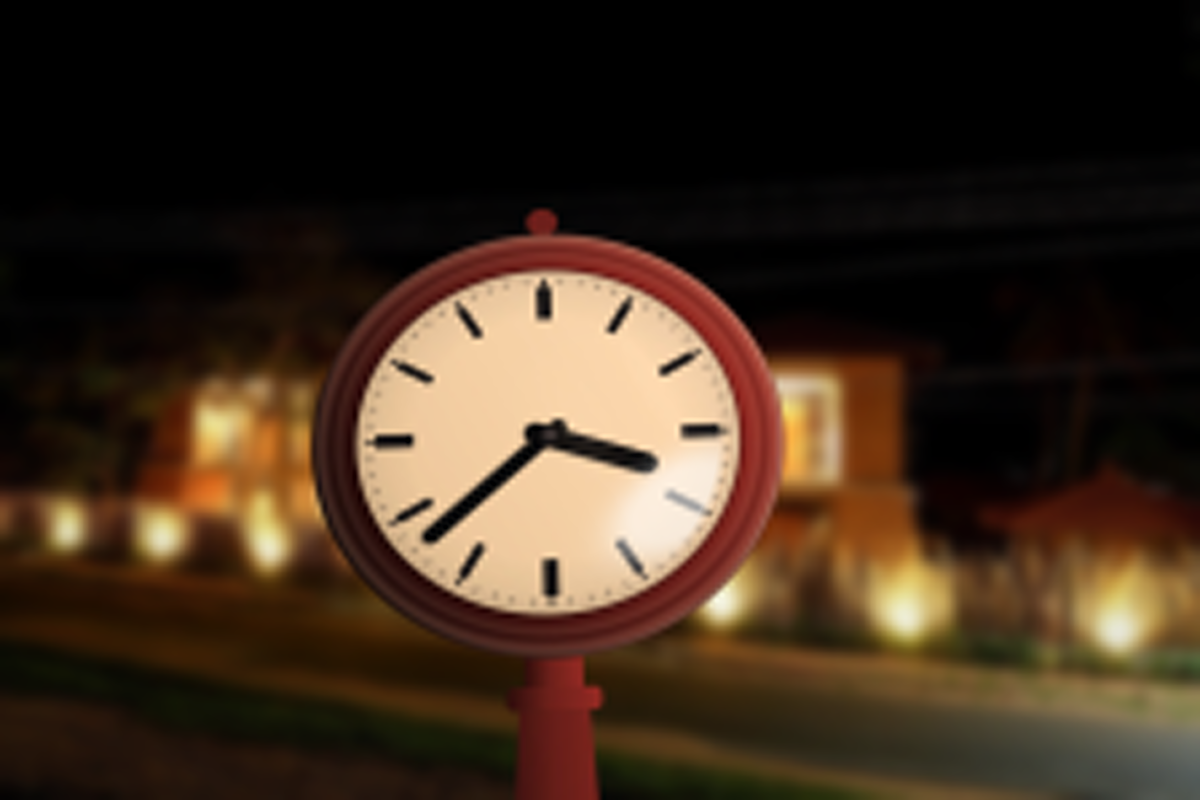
3:38
